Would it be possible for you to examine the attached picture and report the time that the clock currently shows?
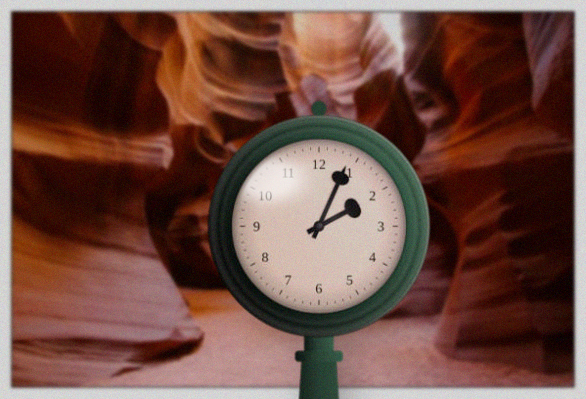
2:04
